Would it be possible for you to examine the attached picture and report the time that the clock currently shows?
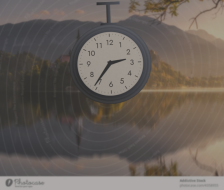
2:36
